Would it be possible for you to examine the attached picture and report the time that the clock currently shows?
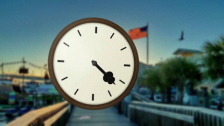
4:22
